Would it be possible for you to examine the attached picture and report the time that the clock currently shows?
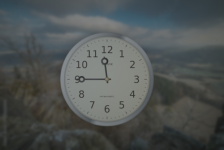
11:45
